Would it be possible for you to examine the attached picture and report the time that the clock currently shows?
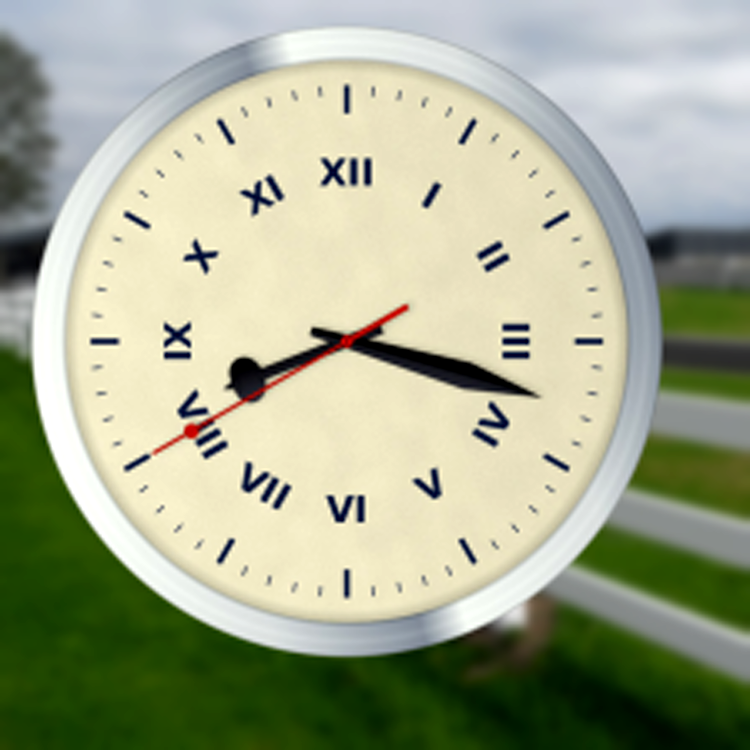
8:17:40
